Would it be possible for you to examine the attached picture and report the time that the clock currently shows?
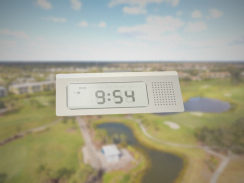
9:54
